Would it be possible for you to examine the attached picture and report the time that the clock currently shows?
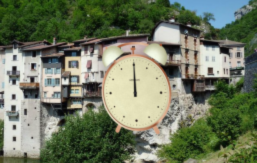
12:00
